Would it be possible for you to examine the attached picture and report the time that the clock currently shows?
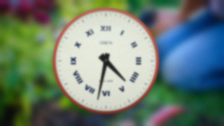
4:32
